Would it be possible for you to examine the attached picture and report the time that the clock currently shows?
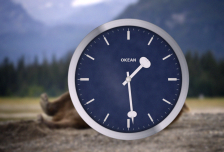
1:29
